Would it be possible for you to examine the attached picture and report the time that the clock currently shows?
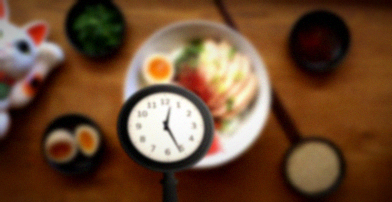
12:26
